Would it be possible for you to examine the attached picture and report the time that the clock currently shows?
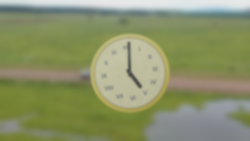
5:01
